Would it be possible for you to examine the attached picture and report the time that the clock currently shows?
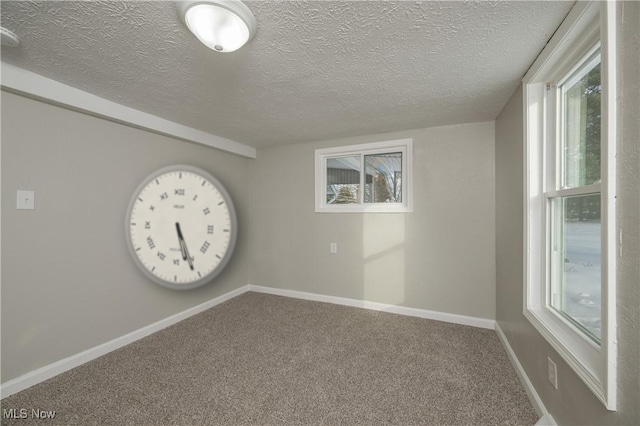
5:26
